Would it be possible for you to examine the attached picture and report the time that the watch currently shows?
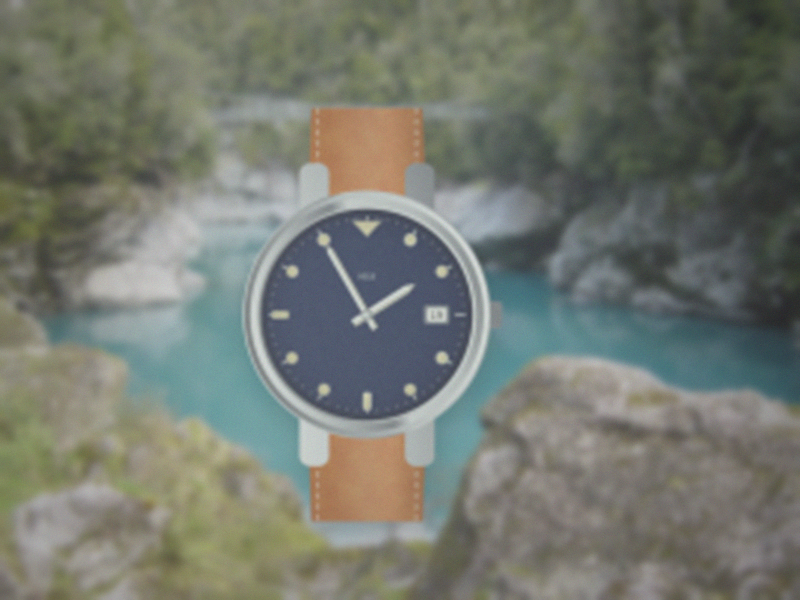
1:55
